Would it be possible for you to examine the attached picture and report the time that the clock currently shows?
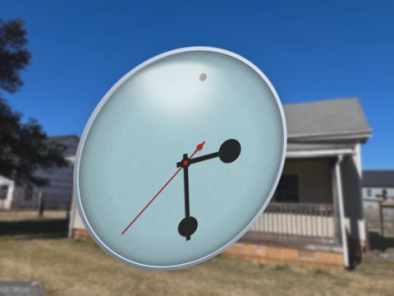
2:27:36
